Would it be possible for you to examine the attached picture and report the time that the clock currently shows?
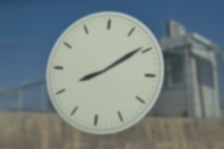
8:09
